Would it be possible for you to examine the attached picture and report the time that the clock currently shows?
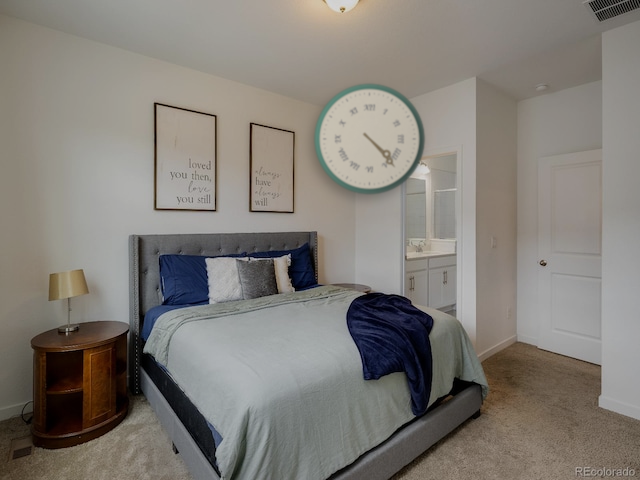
4:23
